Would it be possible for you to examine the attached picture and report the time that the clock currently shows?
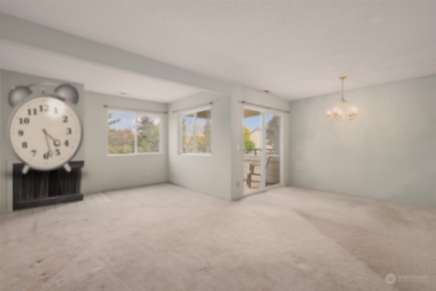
4:28
